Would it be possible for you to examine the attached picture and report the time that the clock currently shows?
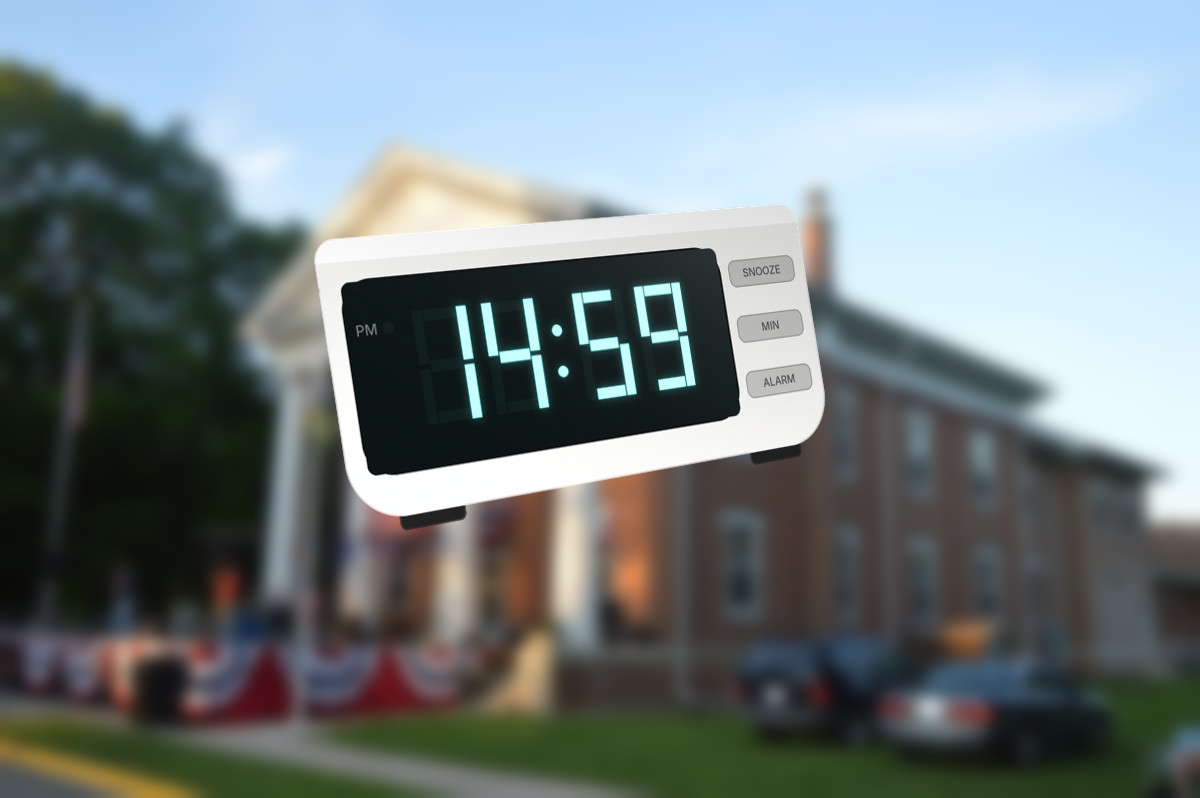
14:59
